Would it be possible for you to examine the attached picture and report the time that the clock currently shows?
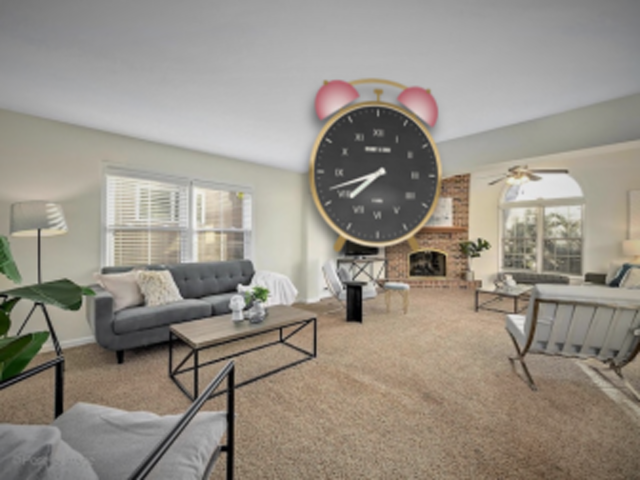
7:42
